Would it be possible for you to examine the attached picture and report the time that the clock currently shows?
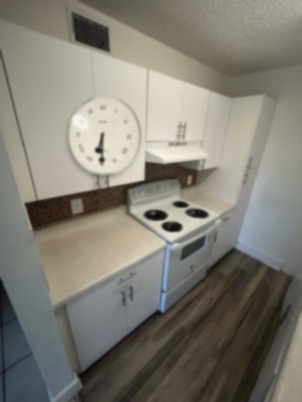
6:30
